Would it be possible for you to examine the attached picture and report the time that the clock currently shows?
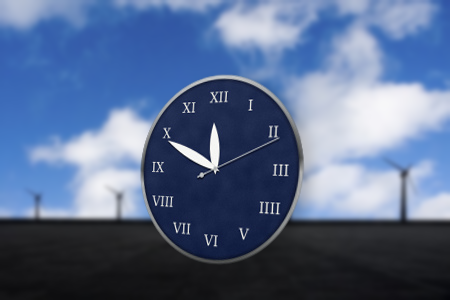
11:49:11
